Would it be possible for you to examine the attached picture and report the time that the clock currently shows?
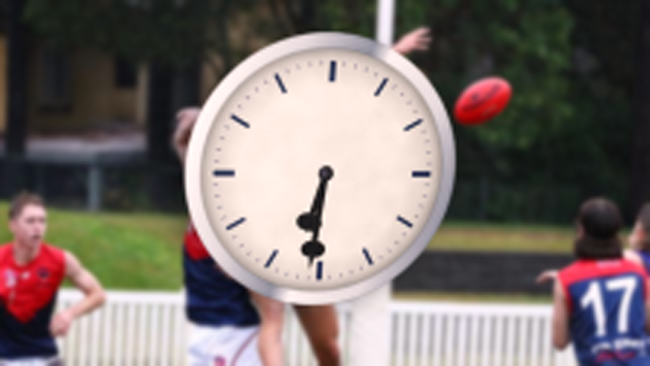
6:31
